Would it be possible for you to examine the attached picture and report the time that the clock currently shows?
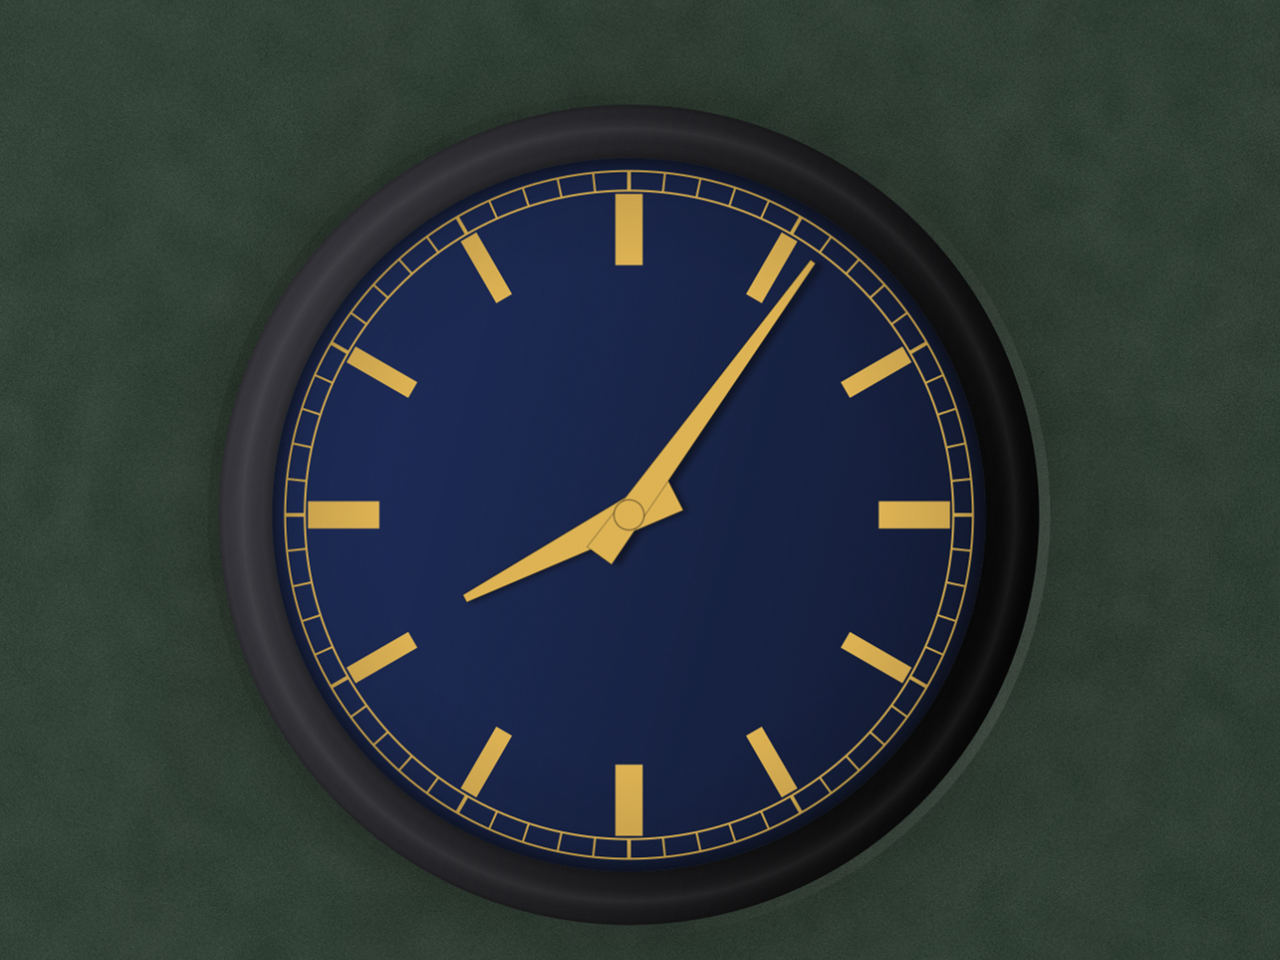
8:06
